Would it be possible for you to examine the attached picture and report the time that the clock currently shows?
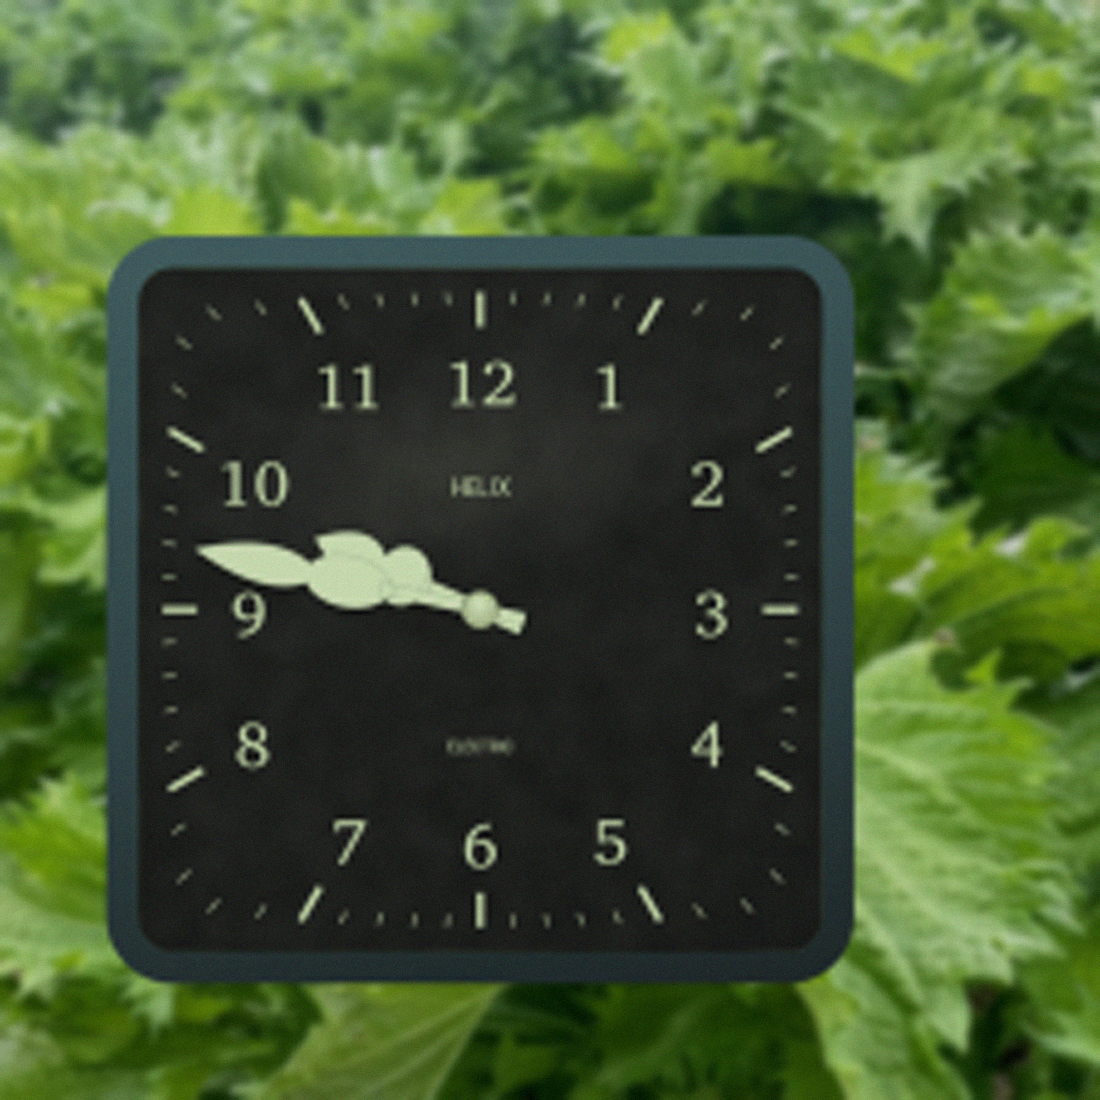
9:47
